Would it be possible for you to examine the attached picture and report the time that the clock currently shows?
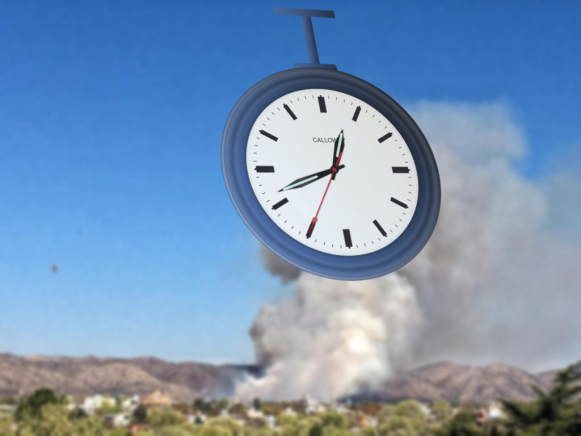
12:41:35
